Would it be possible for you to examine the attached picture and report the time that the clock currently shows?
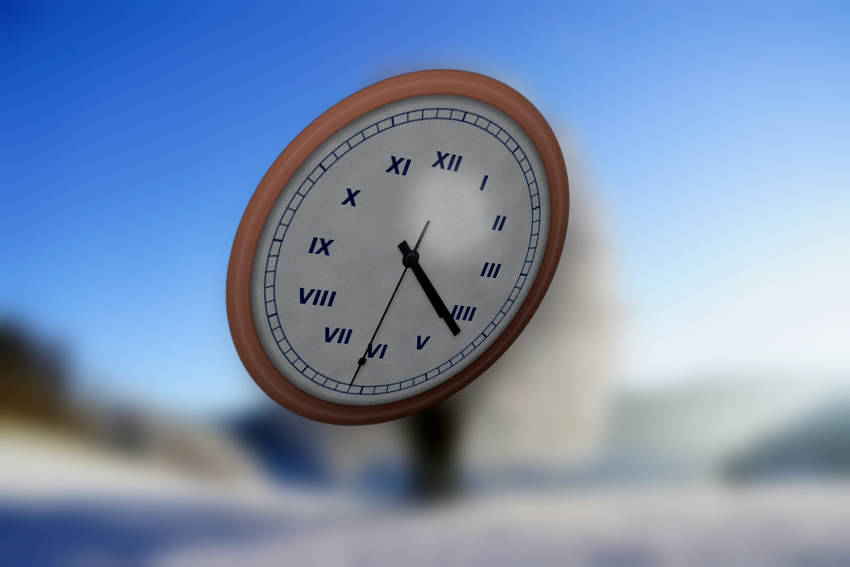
4:21:31
